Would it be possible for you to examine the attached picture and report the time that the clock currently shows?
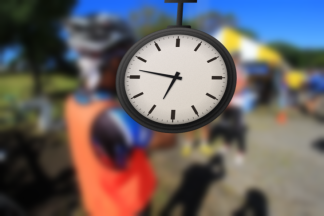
6:47
